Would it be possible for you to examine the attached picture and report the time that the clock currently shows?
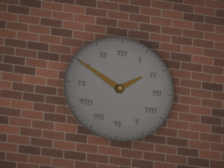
1:50
